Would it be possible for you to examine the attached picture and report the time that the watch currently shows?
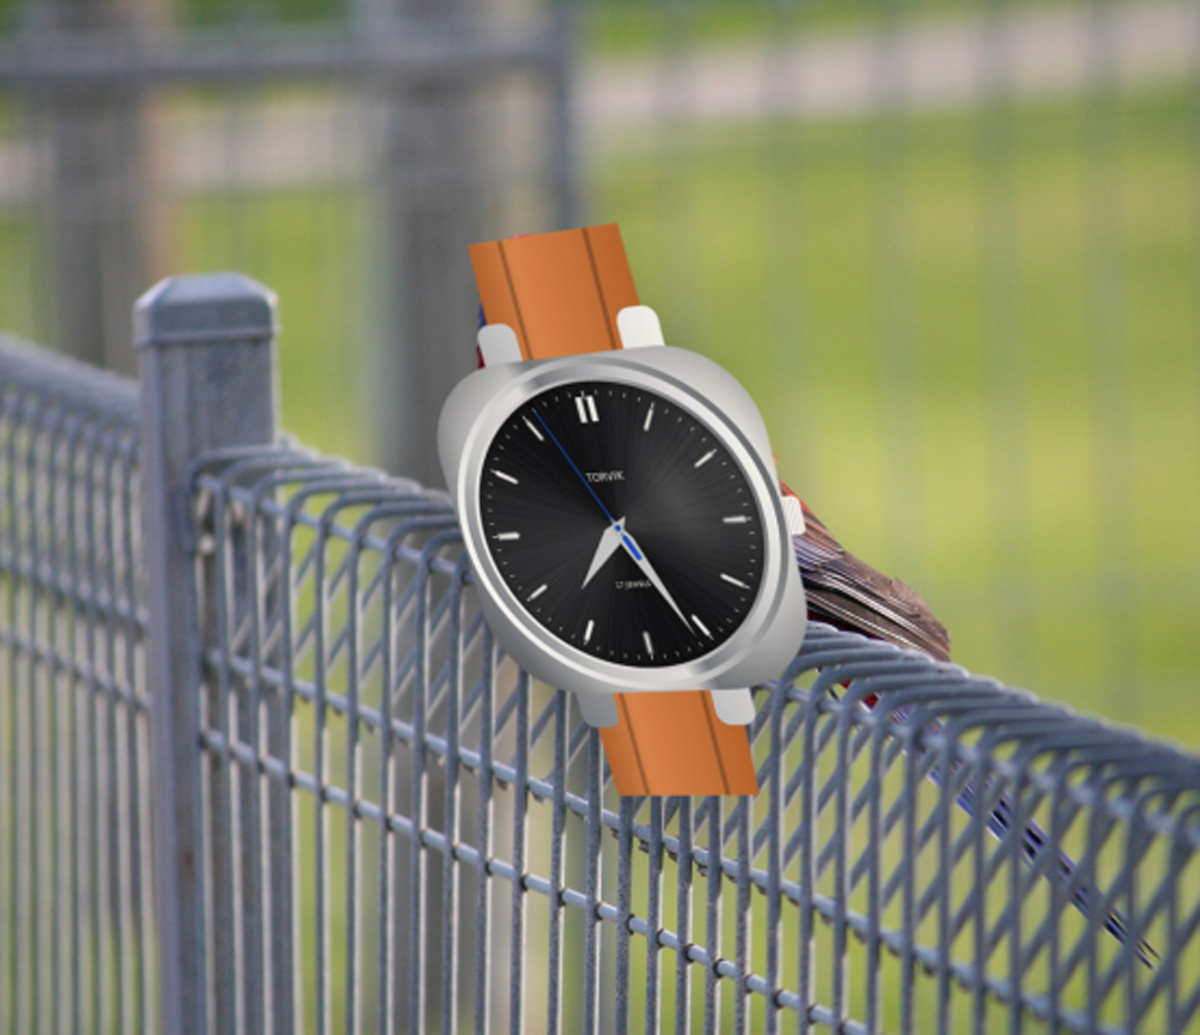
7:25:56
